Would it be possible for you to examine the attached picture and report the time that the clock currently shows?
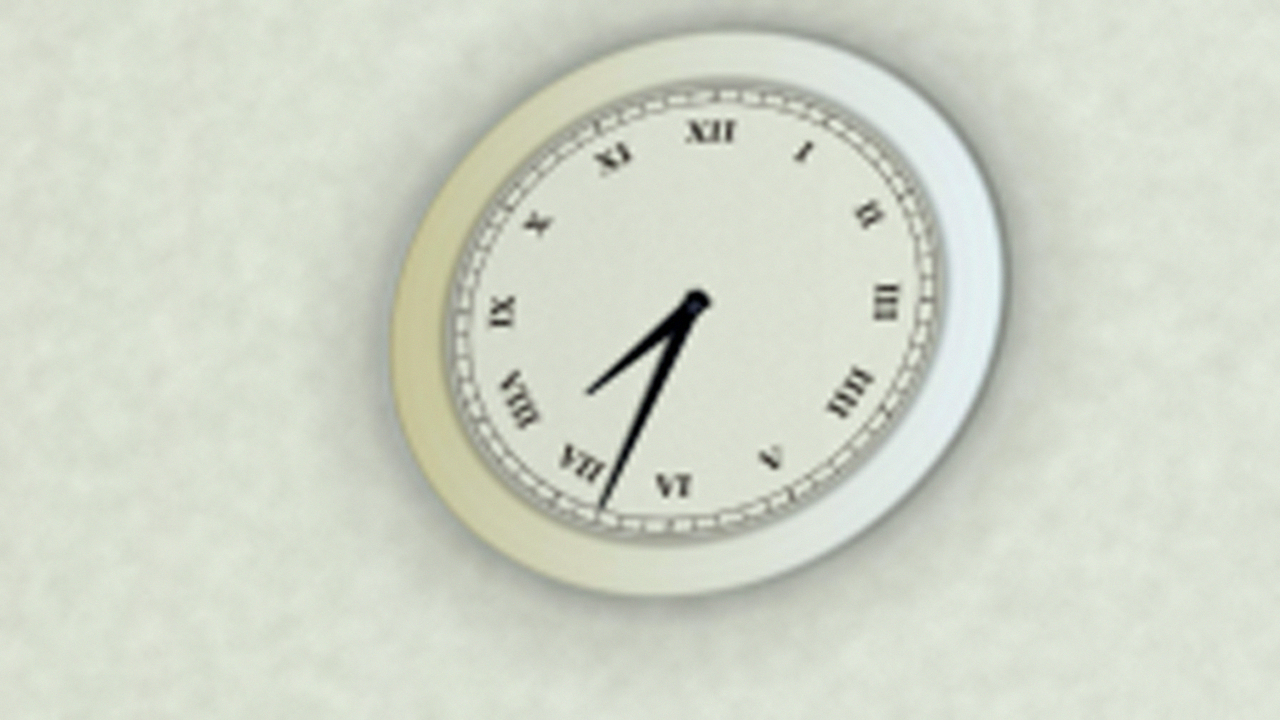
7:33
